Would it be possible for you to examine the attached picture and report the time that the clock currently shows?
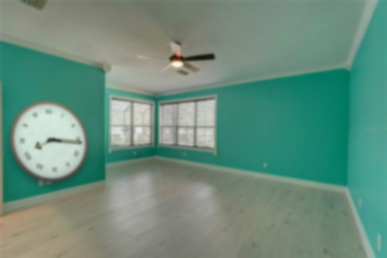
8:16
